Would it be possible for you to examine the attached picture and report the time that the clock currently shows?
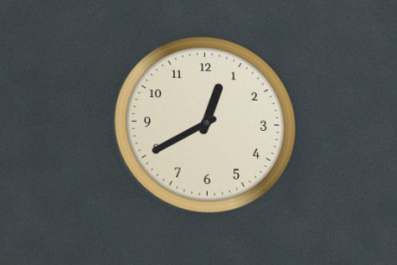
12:40
